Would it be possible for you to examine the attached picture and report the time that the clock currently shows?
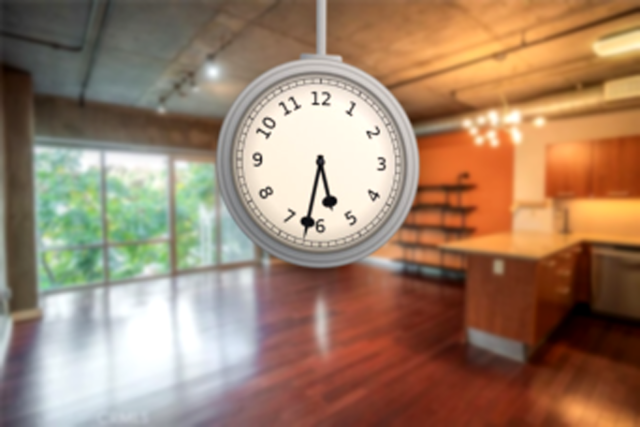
5:32
